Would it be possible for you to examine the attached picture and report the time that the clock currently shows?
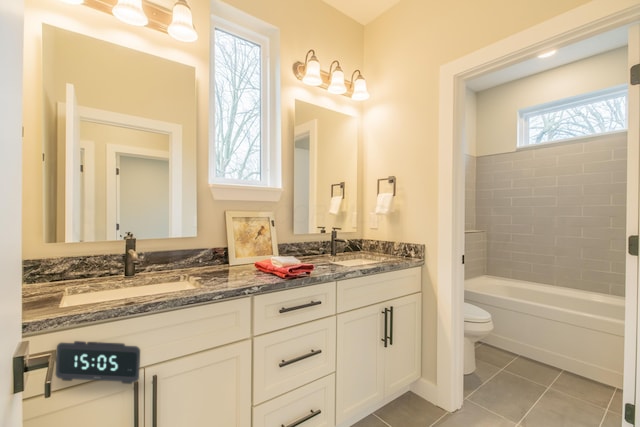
15:05
